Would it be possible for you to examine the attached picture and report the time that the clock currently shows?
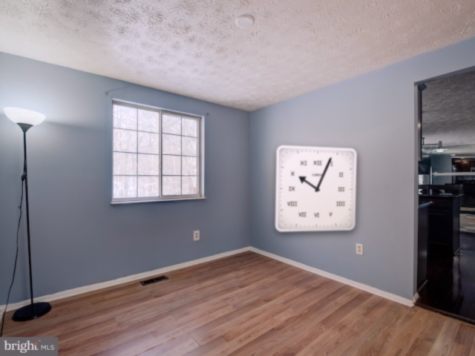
10:04
